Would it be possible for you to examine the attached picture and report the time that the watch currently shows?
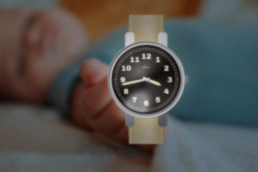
3:43
